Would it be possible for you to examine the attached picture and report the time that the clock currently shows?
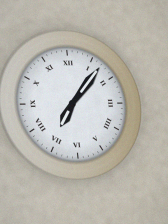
7:07
